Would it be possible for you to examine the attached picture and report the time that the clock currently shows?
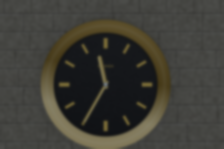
11:35
